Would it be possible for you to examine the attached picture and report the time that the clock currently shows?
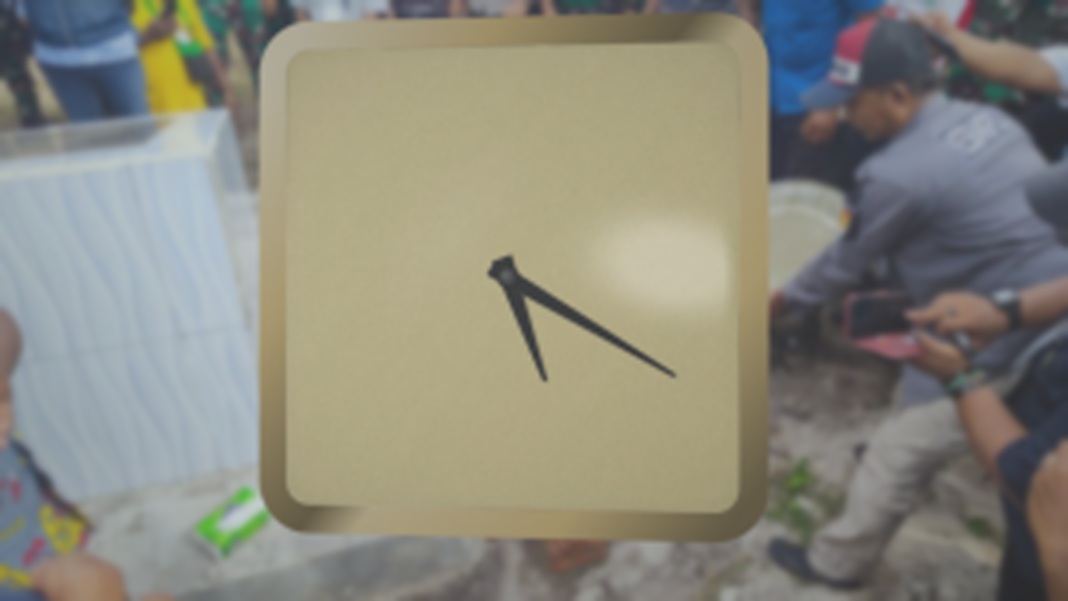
5:20
